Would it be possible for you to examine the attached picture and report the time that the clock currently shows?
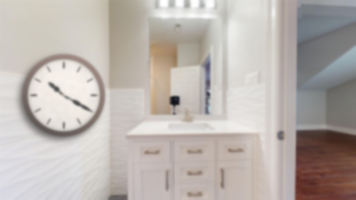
10:20
